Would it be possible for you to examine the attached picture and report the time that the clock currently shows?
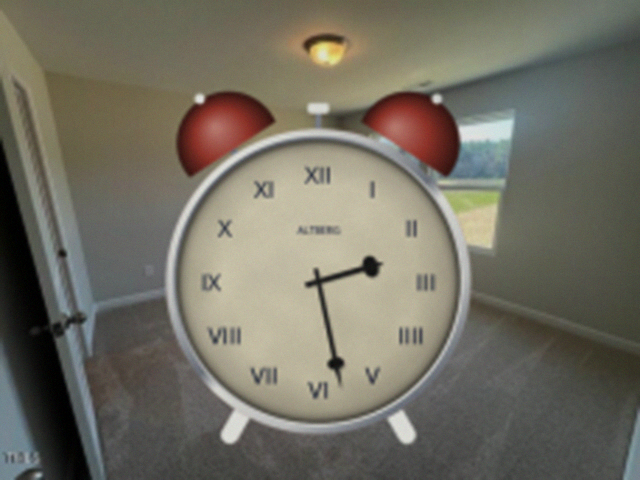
2:28
